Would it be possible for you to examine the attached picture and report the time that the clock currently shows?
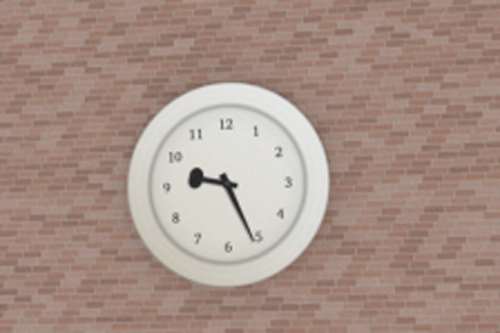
9:26
